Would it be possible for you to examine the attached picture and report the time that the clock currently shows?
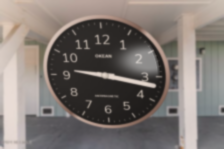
9:17
